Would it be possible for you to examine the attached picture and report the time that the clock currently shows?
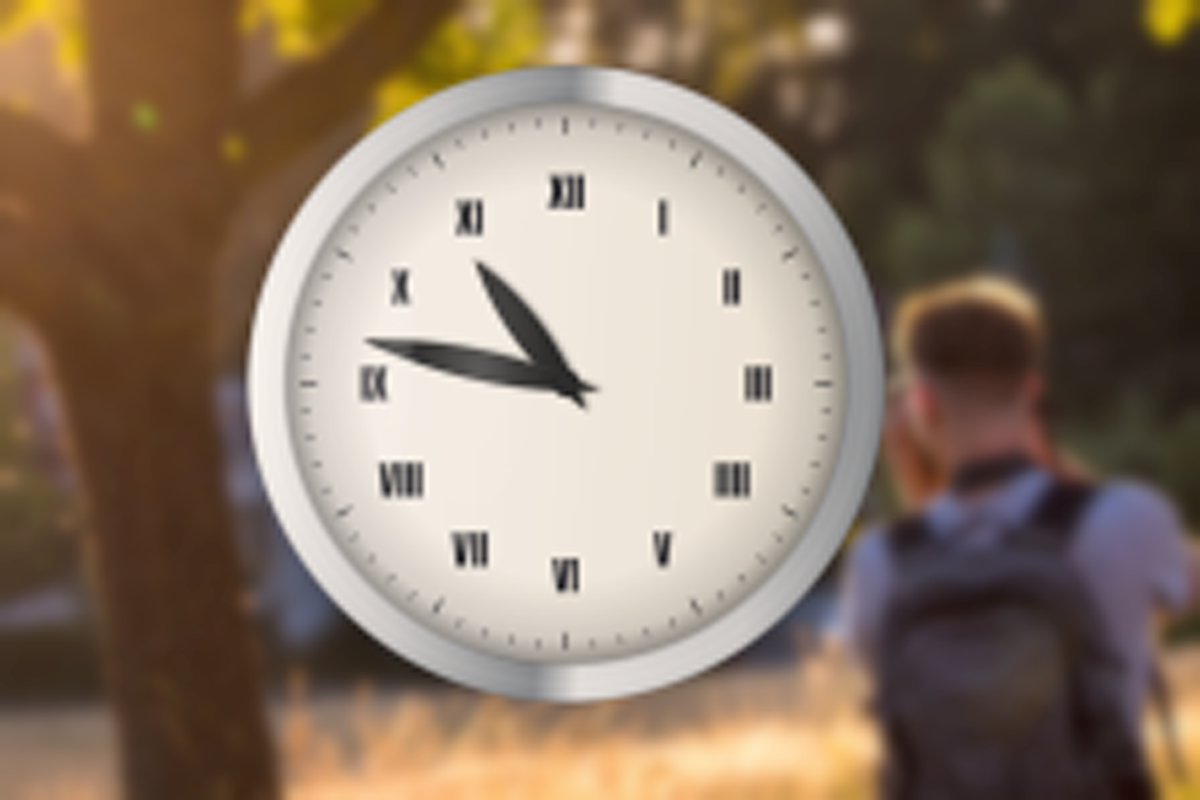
10:47
